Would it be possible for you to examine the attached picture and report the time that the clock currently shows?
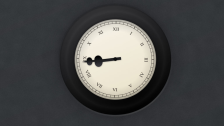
8:44
